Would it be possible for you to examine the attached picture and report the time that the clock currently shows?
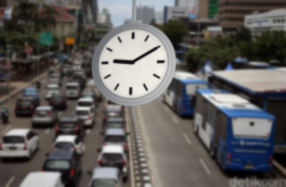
9:10
